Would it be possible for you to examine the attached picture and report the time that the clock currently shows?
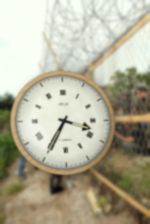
3:35
